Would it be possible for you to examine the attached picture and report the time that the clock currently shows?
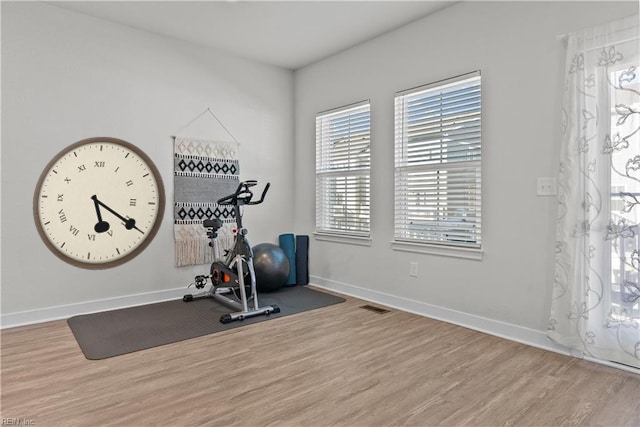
5:20
